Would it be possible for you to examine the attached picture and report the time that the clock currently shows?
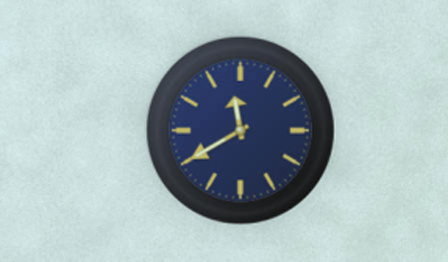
11:40
